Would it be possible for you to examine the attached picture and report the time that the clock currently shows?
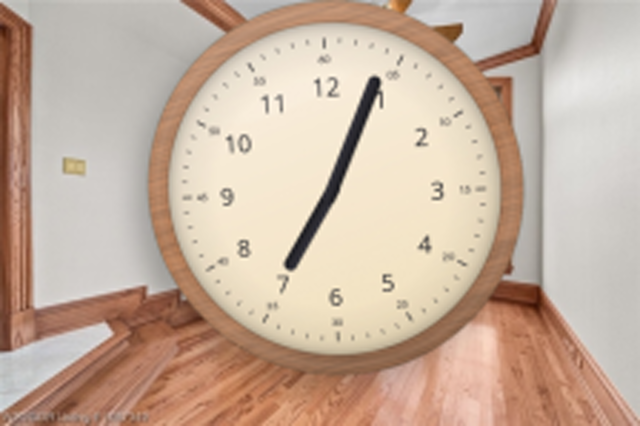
7:04
